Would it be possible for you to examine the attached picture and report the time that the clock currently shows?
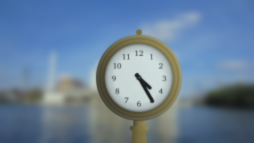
4:25
